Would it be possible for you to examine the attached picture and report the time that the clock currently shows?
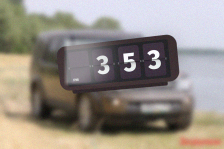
3:53
